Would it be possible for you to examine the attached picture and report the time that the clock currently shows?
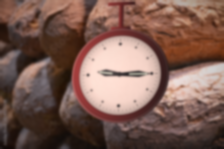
9:15
